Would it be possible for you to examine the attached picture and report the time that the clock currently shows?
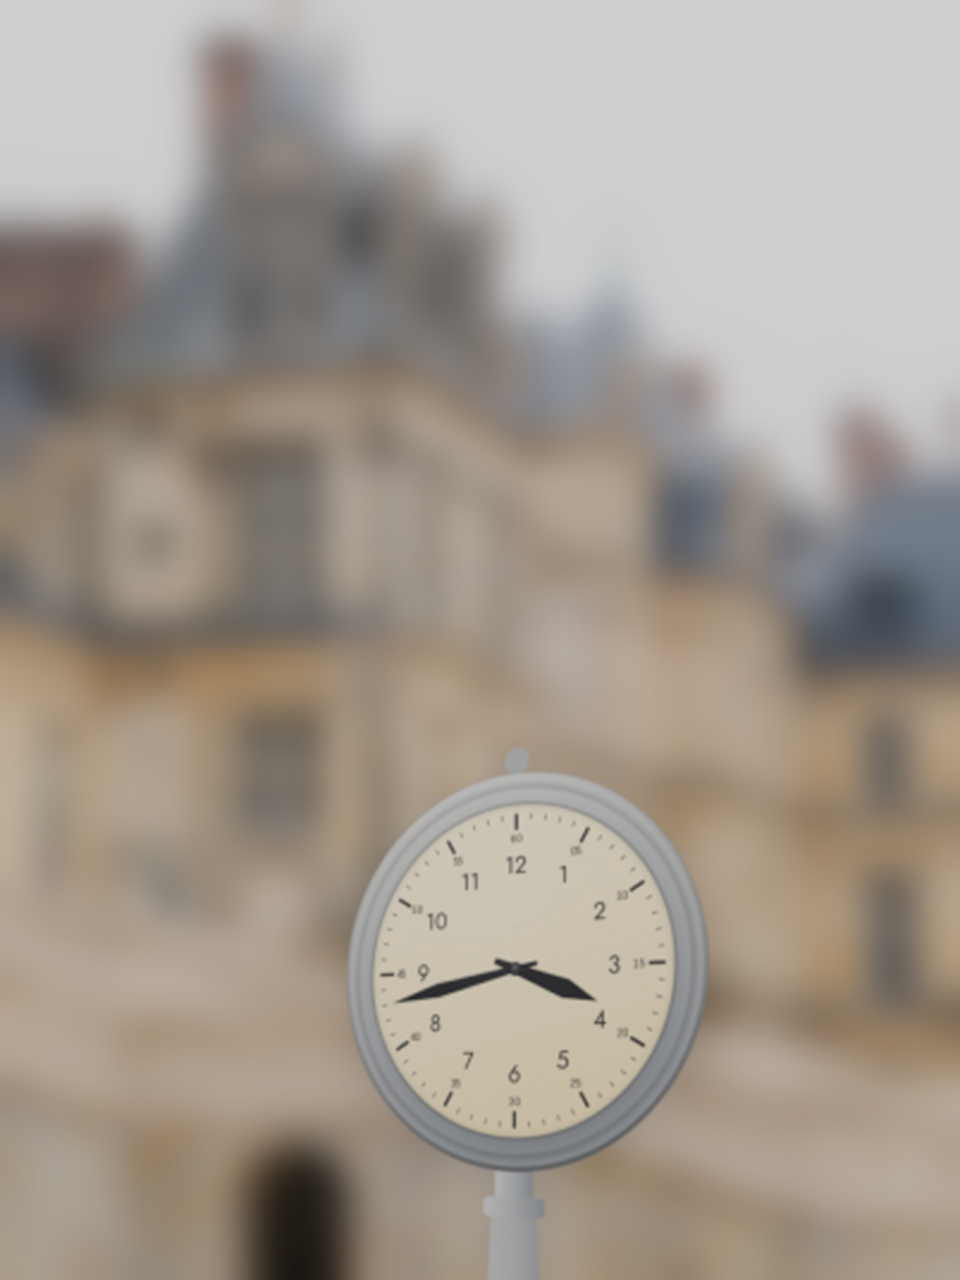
3:43
